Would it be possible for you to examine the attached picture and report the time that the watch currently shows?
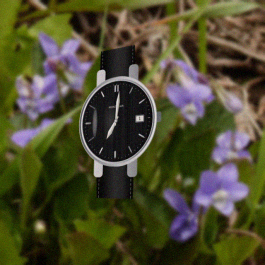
7:01
